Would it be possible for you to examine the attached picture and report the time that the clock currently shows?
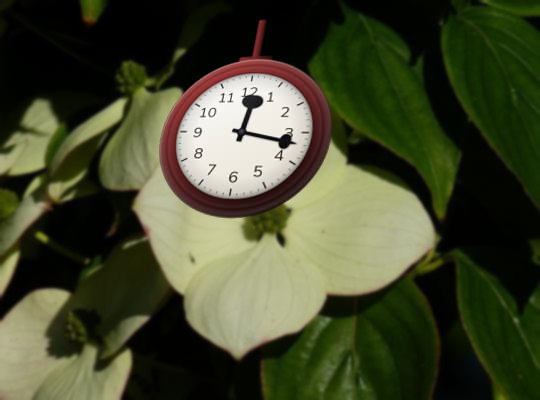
12:17
